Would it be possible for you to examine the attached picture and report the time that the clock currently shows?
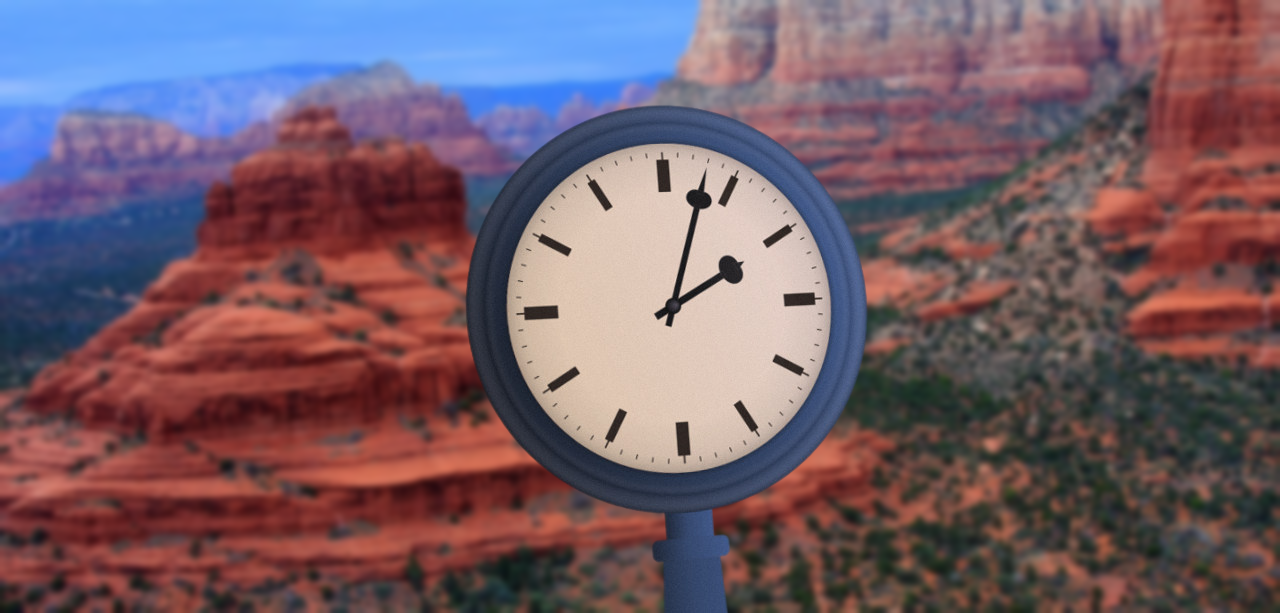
2:03
